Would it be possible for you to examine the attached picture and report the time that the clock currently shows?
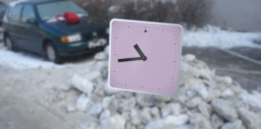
10:43
